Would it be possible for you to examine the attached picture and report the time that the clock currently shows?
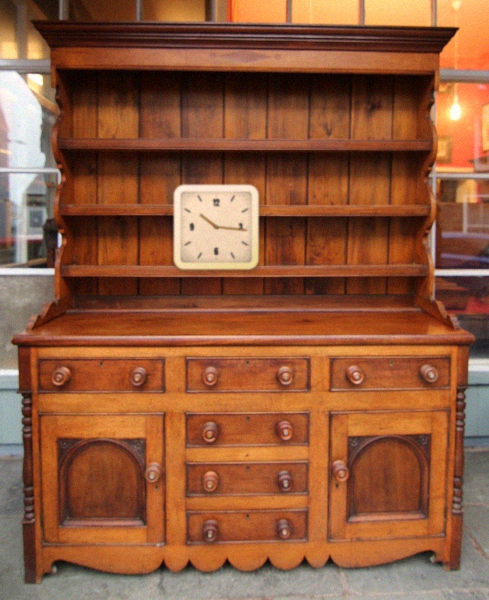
10:16
